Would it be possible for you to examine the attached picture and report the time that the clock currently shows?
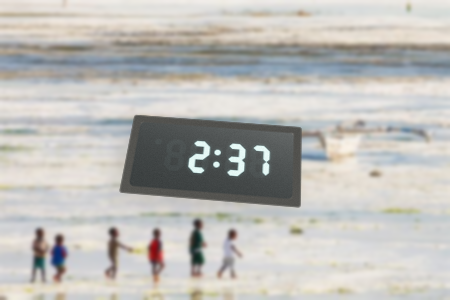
2:37
